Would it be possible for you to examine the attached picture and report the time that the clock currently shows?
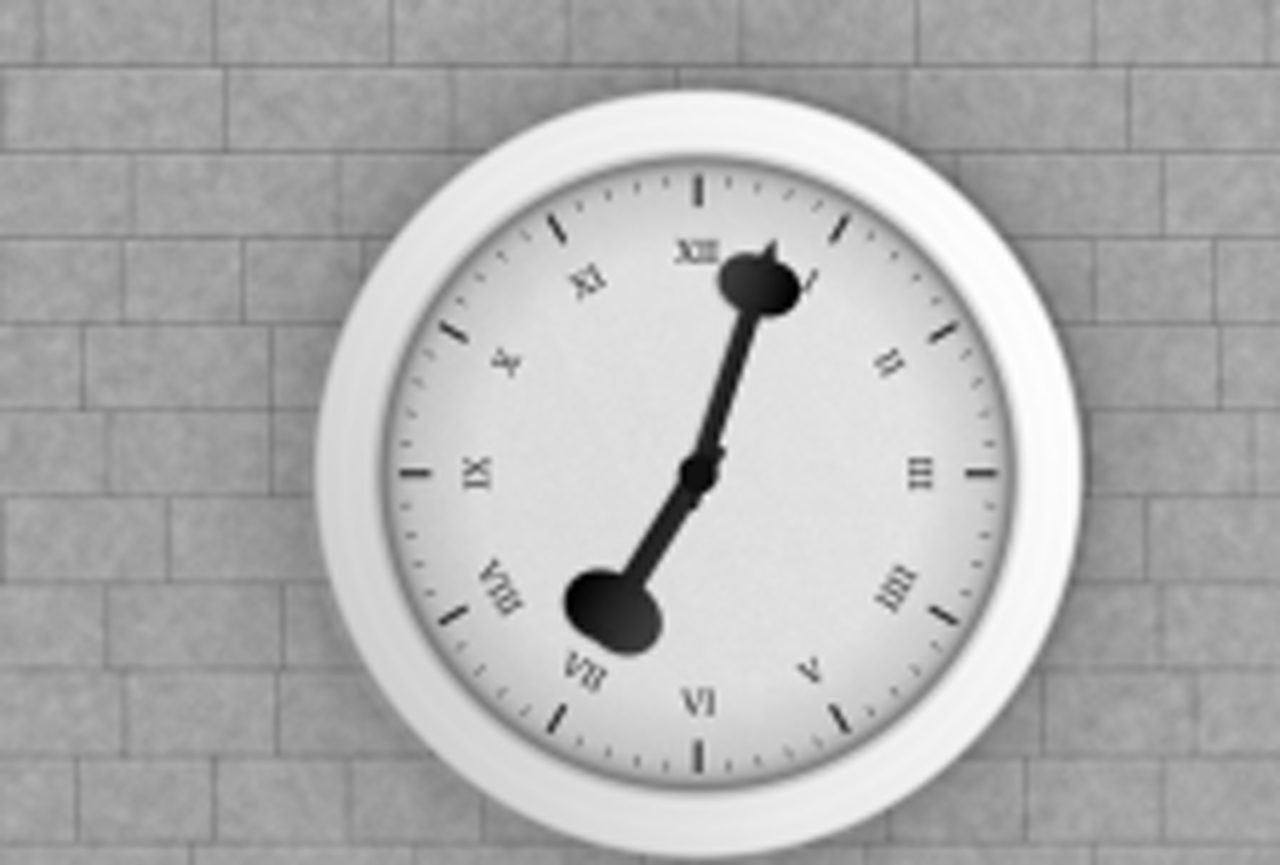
7:03
